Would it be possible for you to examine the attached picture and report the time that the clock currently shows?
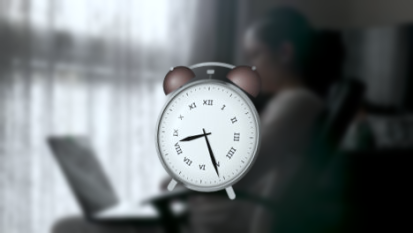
8:26
